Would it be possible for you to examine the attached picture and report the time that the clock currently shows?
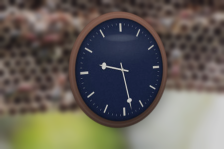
9:28
